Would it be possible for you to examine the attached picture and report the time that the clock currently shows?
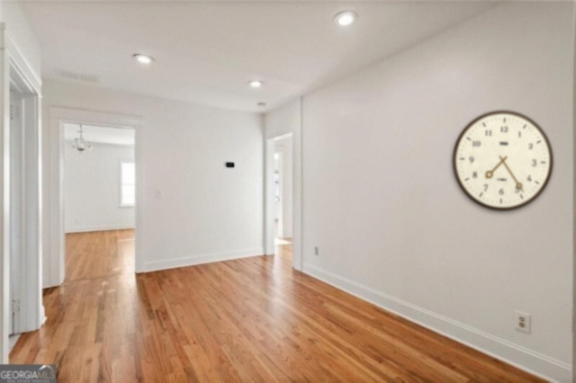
7:24
